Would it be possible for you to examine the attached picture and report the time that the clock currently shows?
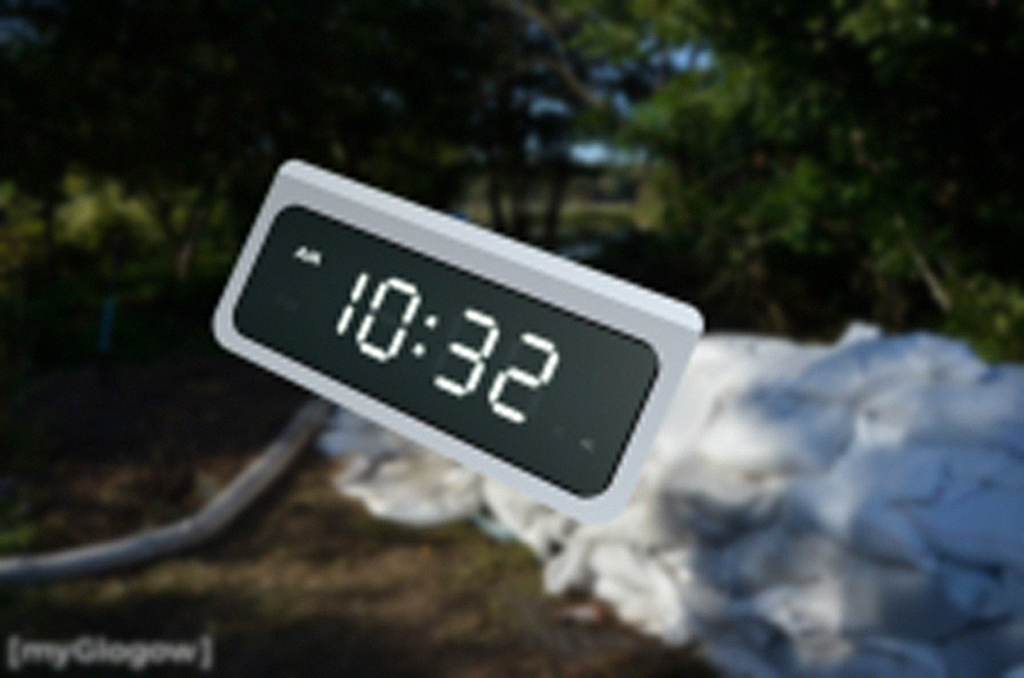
10:32
